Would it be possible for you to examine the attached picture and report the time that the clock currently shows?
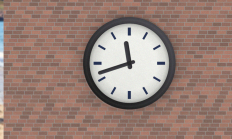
11:42
